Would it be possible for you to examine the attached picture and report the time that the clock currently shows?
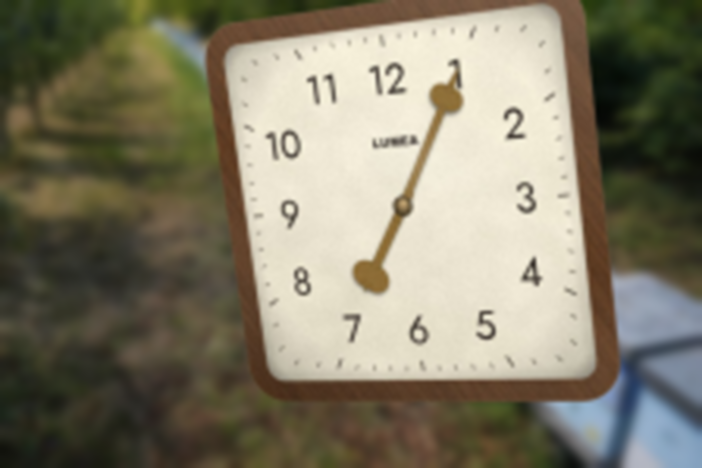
7:05
